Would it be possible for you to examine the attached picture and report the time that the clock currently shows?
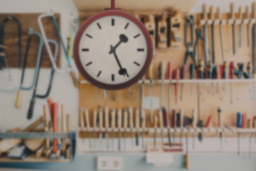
1:26
